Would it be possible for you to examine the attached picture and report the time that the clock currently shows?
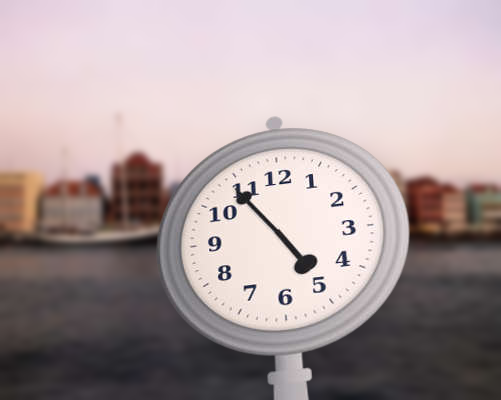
4:54
